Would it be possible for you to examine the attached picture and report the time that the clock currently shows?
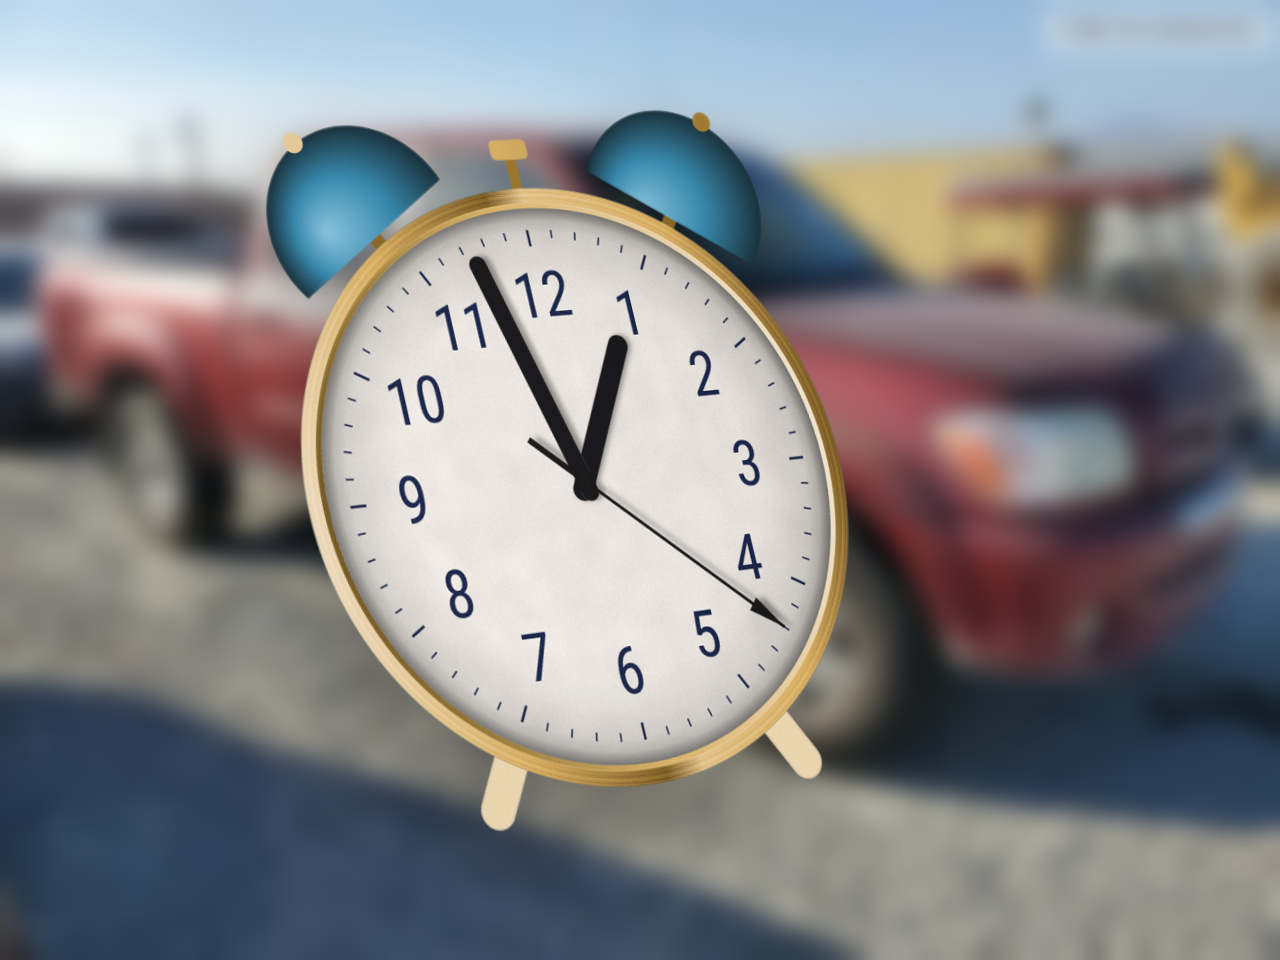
12:57:22
